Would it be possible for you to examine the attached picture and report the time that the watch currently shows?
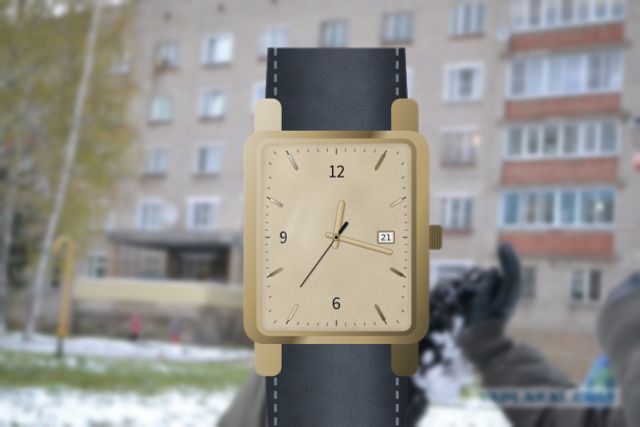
12:17:36
